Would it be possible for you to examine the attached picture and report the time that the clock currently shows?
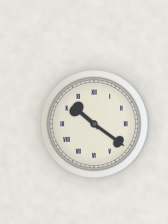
10:21
